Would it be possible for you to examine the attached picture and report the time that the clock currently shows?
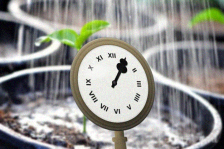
1:05
